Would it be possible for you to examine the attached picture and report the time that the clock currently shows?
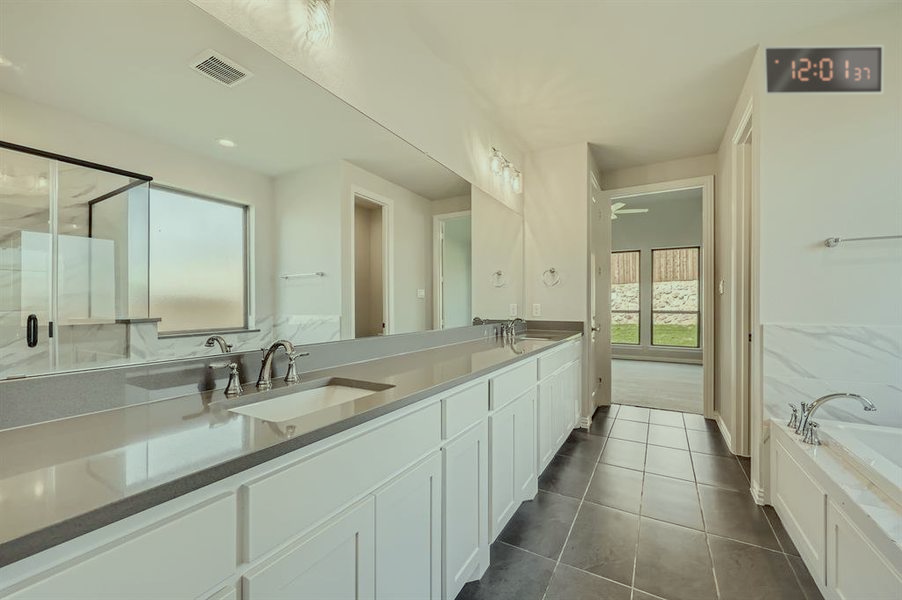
12:01:37
